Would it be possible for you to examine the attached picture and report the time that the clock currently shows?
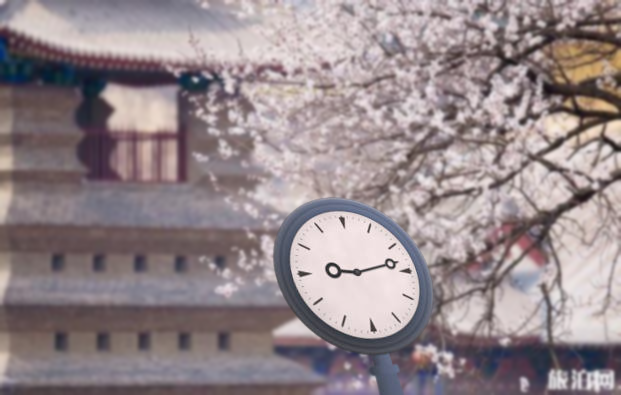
9:13
